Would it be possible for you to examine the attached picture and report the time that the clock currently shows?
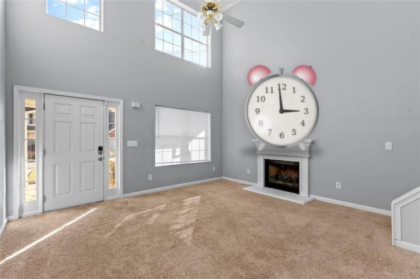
2:59
